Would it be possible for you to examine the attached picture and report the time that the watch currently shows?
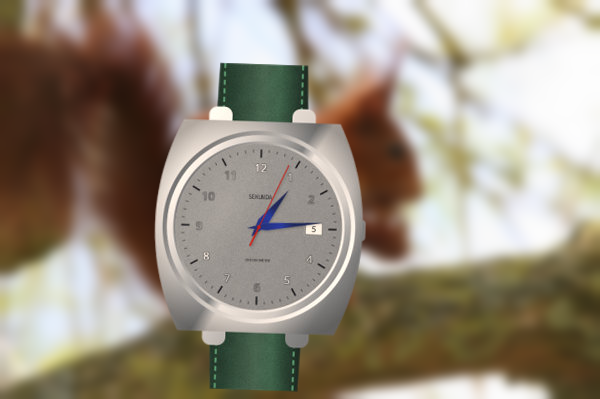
1:14:04
